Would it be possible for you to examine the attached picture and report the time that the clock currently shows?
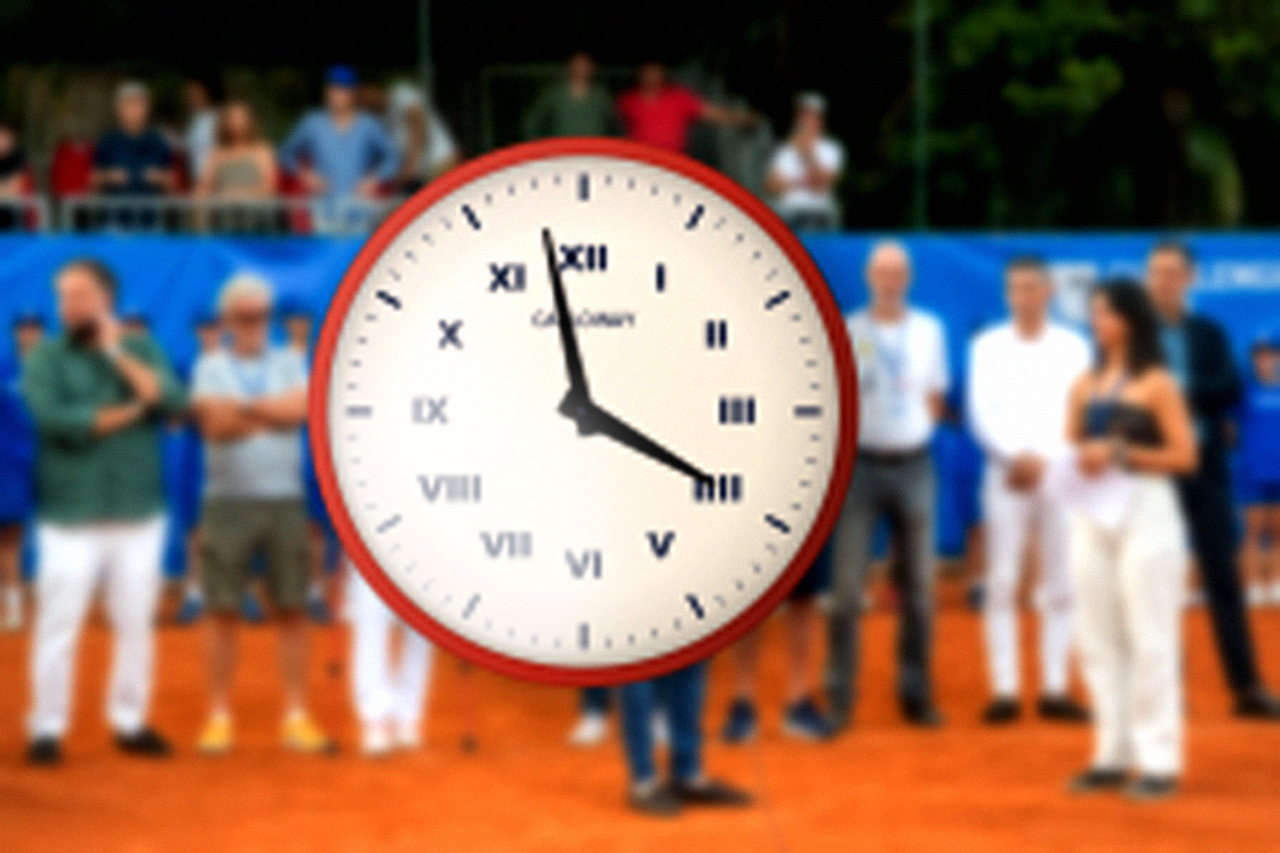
3:58
